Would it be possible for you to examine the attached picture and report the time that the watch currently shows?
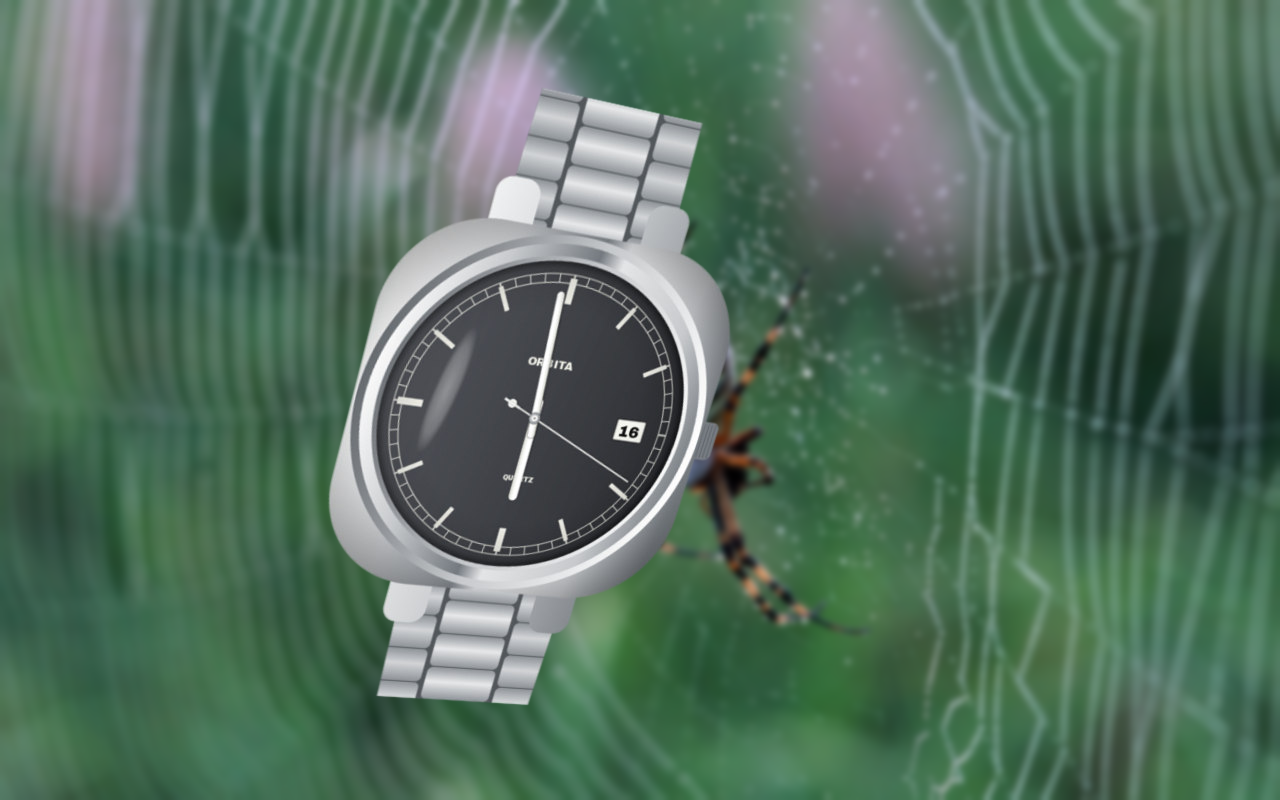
5:59:19
